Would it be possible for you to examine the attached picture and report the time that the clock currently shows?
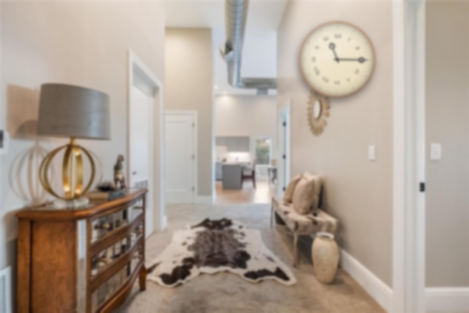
11:15
